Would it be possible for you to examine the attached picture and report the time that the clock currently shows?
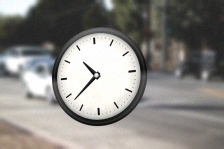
10:38
